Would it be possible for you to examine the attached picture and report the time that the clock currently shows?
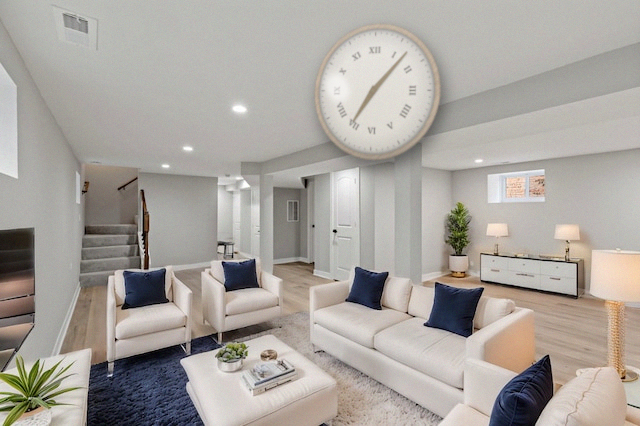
7:07
